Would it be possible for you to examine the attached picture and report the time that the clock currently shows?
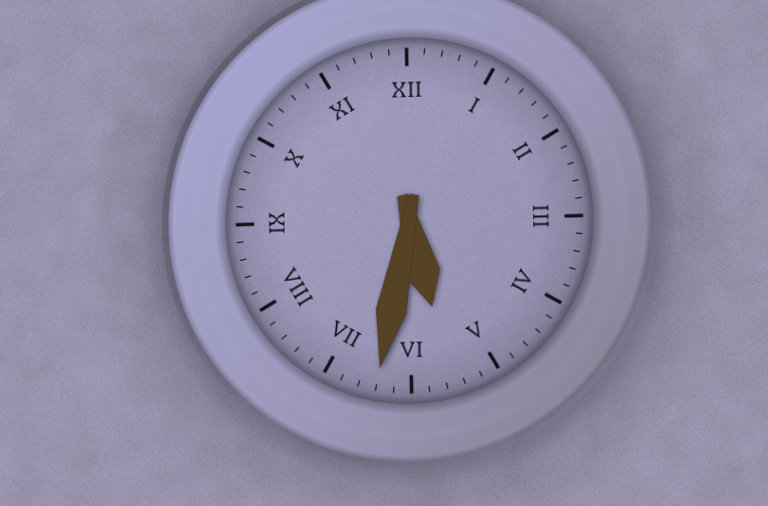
5:32
